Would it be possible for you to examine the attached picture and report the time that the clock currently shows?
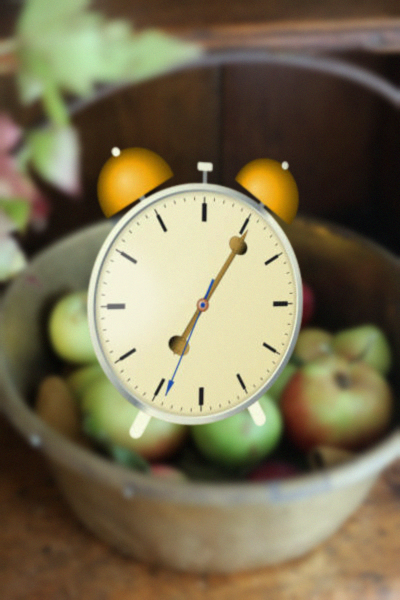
7:05:34
